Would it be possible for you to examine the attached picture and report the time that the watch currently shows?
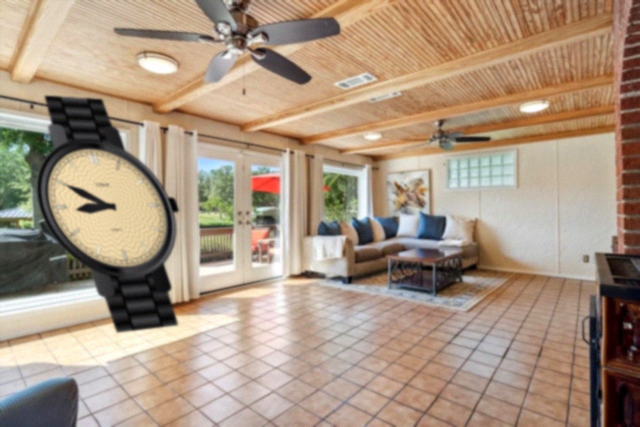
8:50
